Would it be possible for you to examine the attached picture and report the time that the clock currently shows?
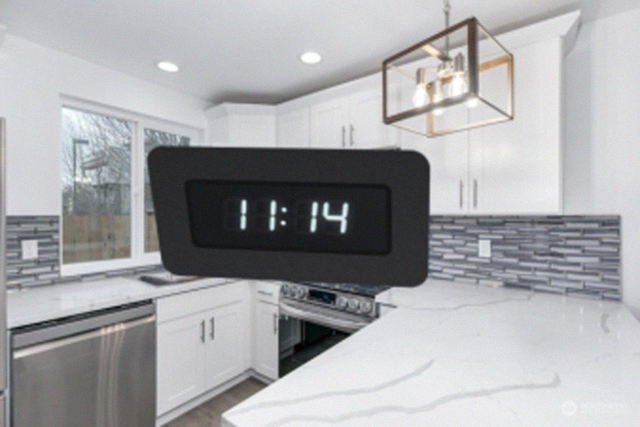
11:14
